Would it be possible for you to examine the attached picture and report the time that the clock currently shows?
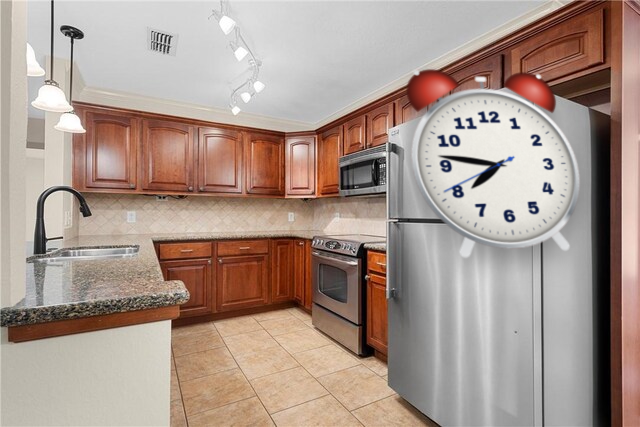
7:46:41
